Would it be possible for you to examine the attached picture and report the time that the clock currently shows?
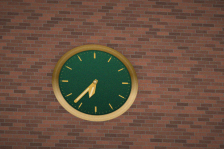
6:37
